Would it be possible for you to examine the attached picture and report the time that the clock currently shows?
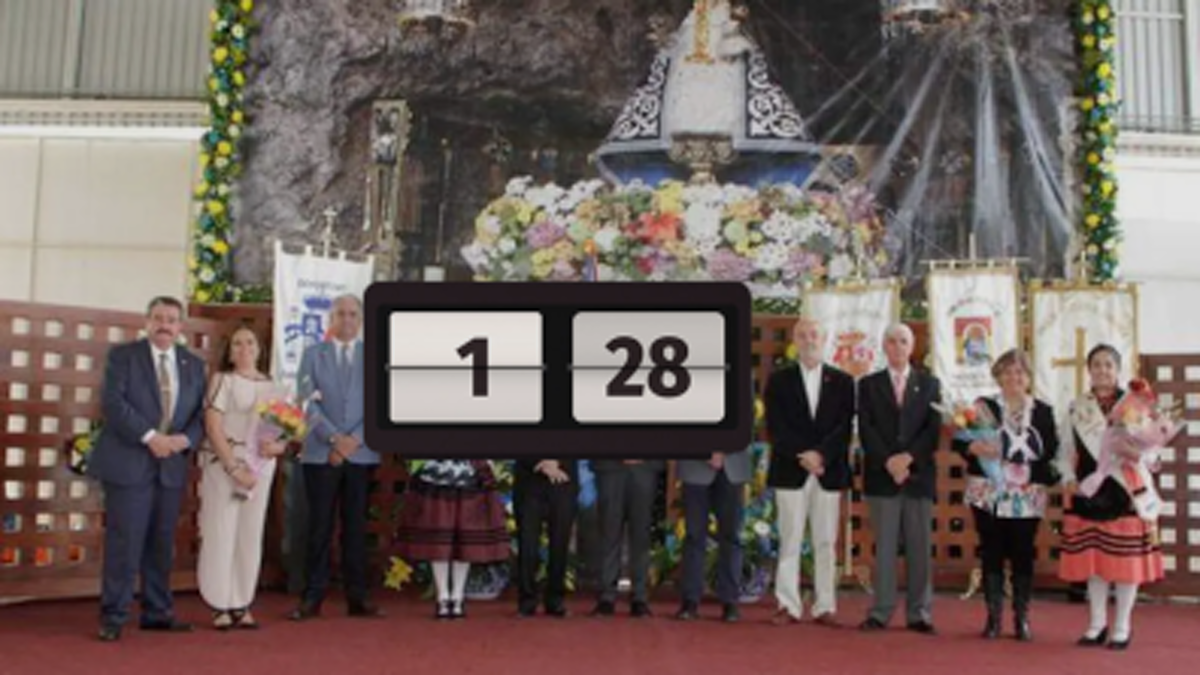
1:28
